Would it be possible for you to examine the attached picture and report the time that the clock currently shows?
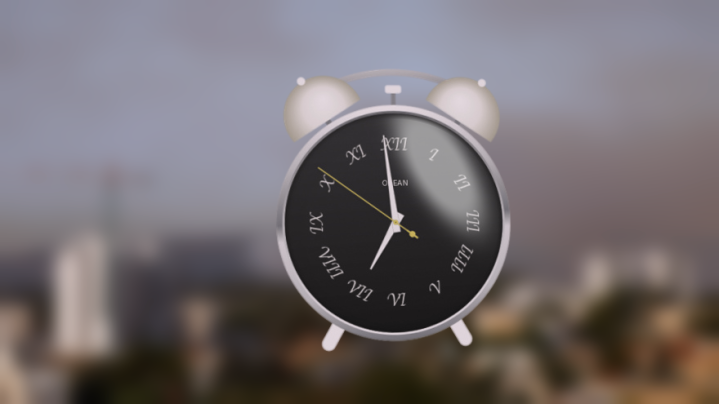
6:58:51
